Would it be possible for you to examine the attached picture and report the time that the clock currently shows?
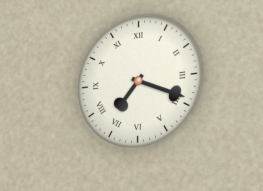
7:19
